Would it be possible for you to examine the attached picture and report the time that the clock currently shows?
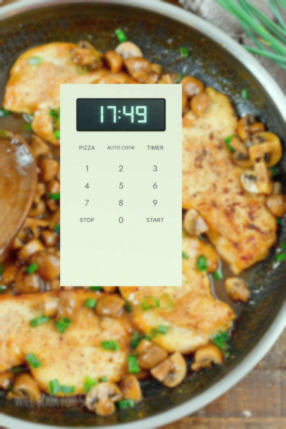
17:49
